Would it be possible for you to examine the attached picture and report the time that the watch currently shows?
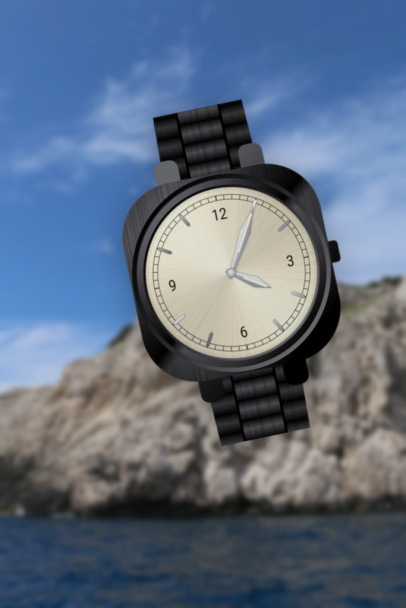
4:05
